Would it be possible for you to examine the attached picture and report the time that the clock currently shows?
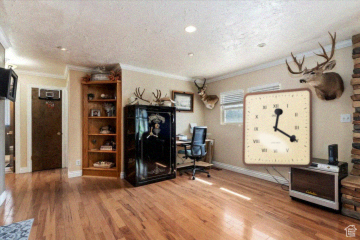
12:20
